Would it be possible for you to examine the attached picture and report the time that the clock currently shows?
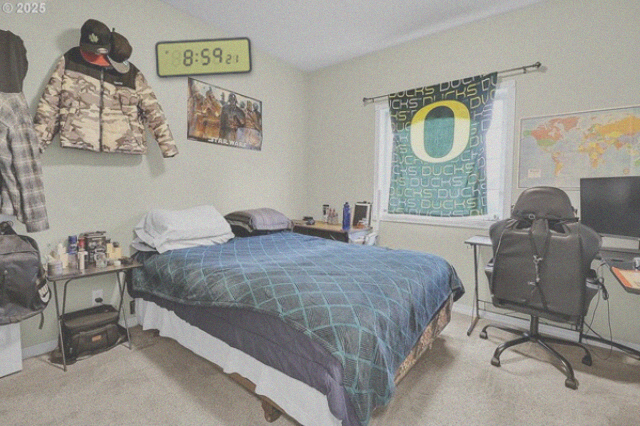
8:59:21
